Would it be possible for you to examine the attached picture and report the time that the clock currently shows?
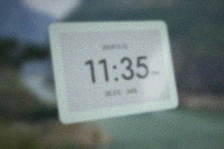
11:35
